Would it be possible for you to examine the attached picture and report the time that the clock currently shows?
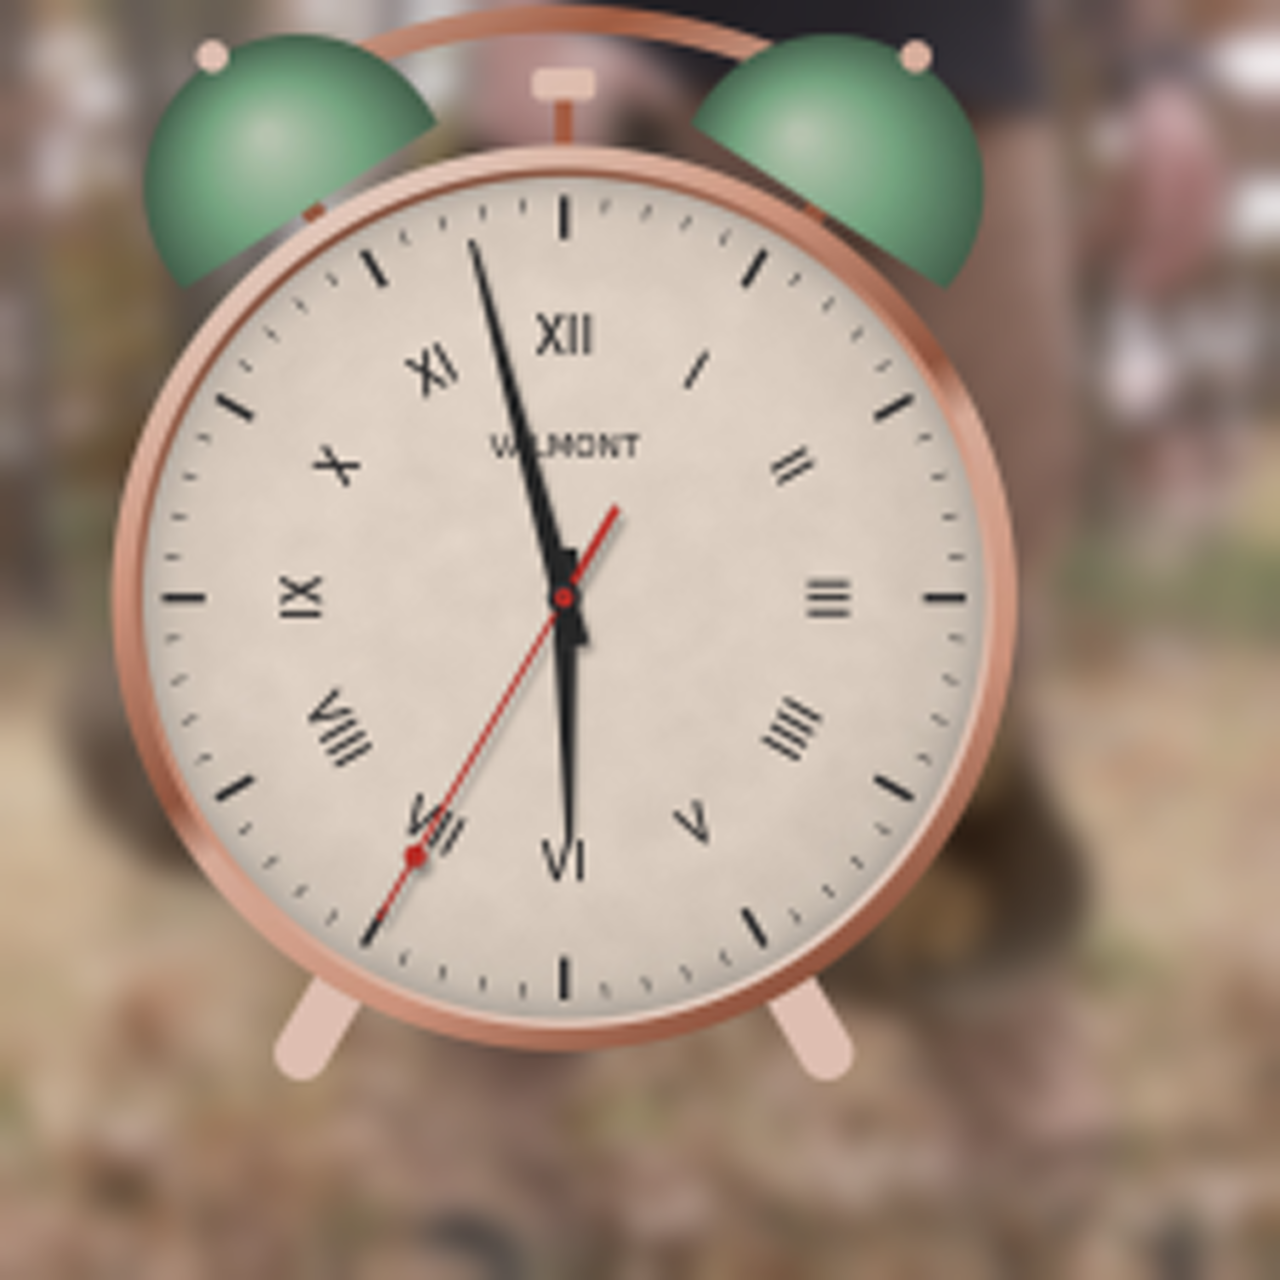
5:57:35
